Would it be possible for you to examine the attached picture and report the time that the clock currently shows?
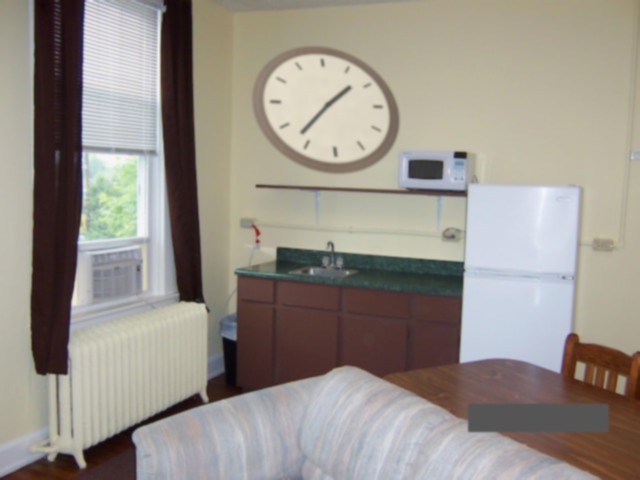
1:37
